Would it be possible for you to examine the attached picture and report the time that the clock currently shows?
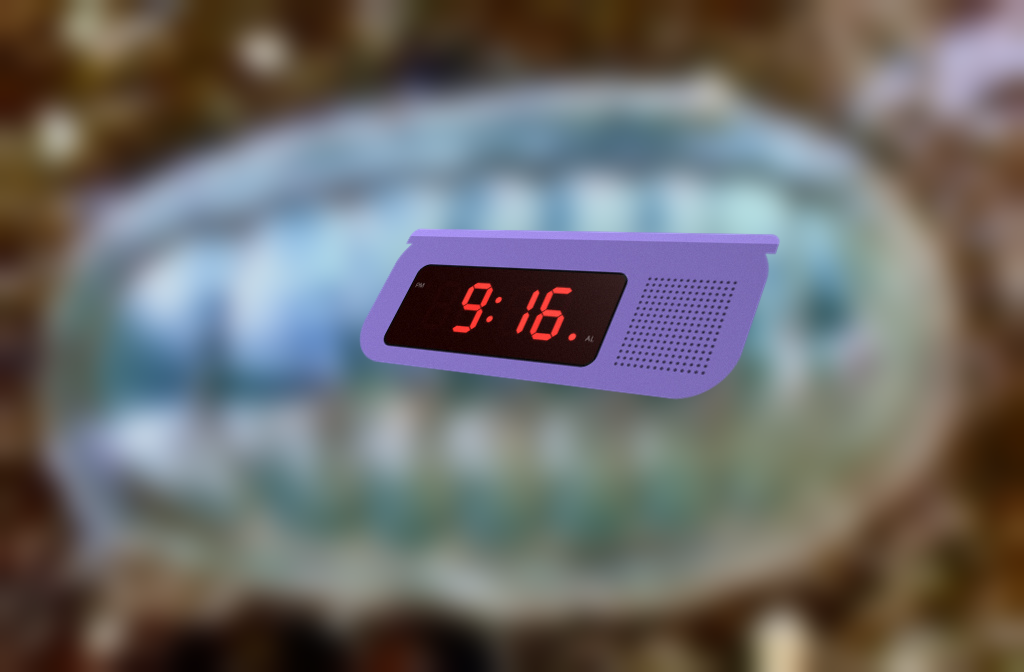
9:16
